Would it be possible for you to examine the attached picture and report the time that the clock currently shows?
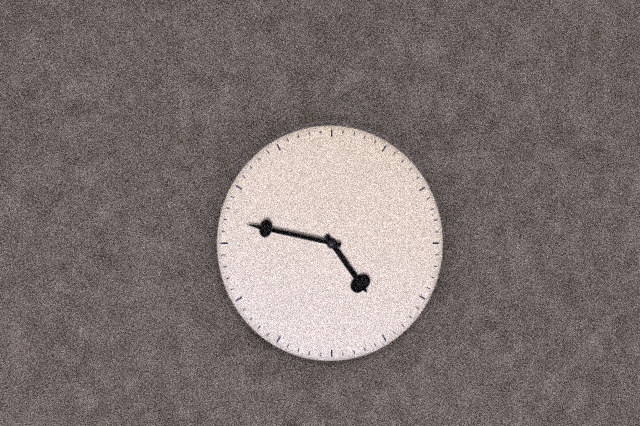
4:47
